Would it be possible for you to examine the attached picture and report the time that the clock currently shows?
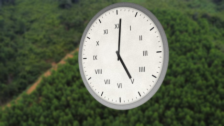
5:01
